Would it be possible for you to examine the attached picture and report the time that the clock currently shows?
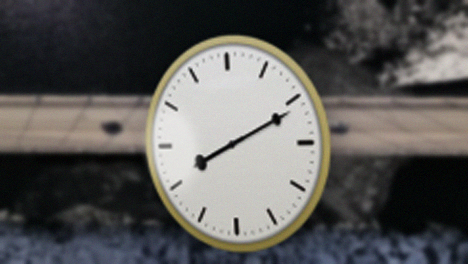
8:11
